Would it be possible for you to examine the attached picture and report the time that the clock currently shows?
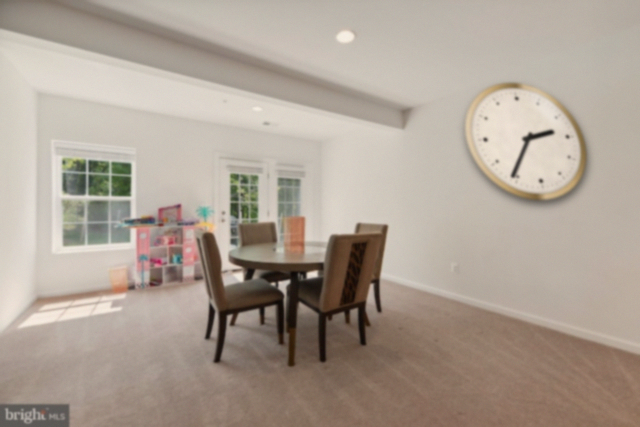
2:36
